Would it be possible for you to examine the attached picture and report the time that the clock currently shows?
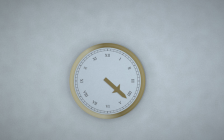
4:22
